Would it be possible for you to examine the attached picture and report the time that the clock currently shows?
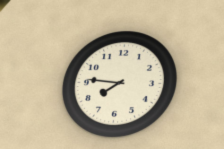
7:46
